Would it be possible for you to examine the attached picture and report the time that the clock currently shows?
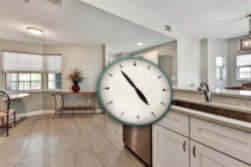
4:54
